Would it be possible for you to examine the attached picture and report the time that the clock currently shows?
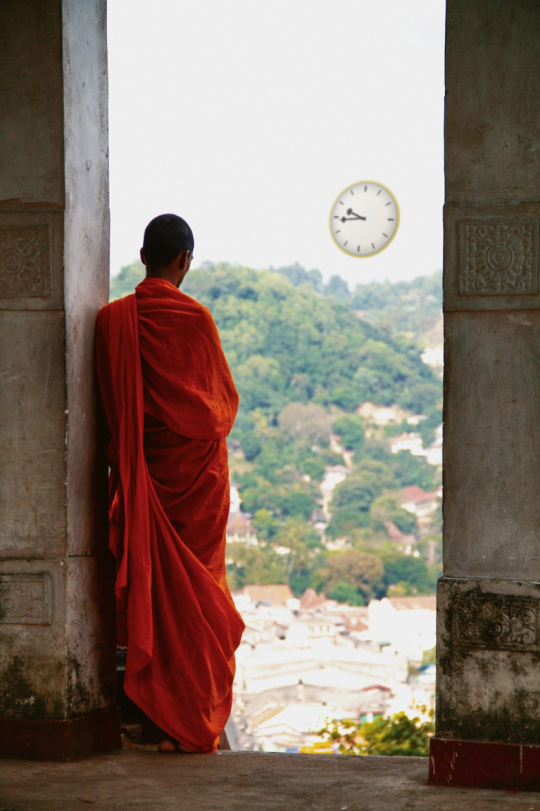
9:44
